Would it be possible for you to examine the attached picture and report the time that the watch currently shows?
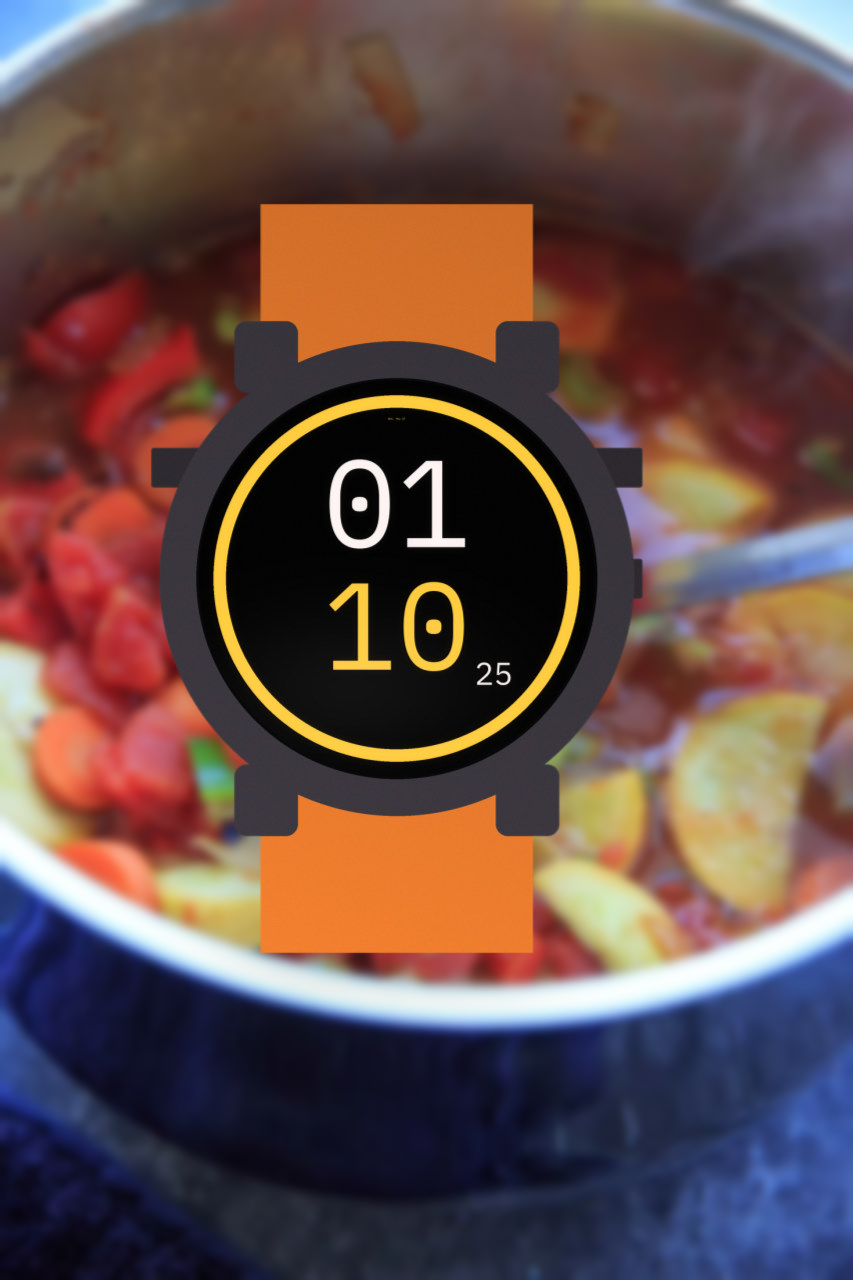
1:10:25
